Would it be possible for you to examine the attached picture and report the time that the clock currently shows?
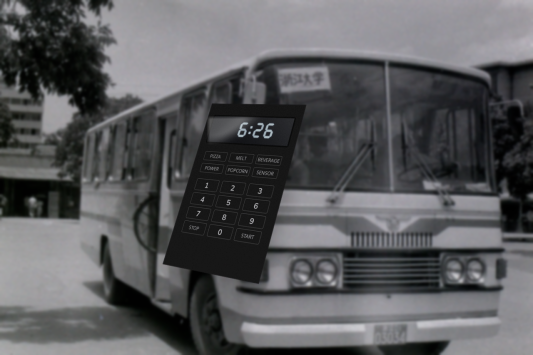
6:26
